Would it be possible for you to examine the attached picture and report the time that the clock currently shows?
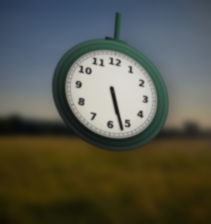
5:27
